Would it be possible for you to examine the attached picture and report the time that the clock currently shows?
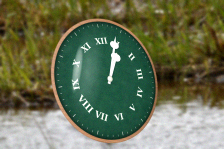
1:04
